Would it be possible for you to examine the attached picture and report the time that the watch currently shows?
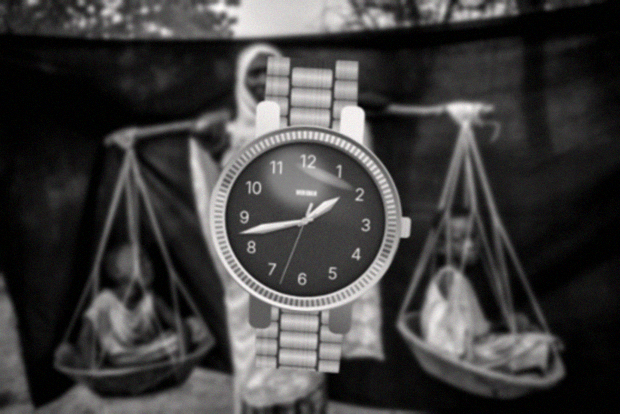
1:42:33
